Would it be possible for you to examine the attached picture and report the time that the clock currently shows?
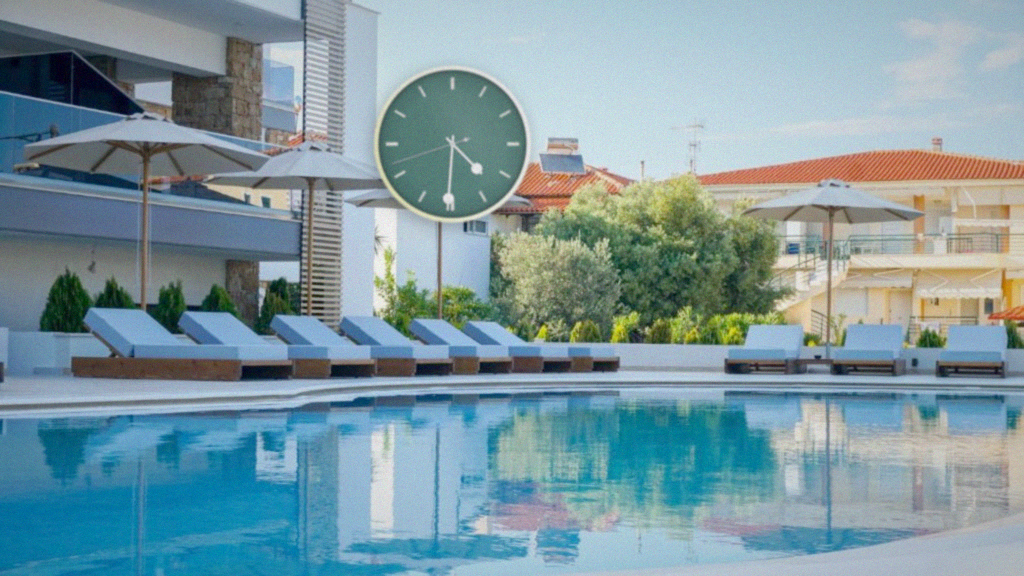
4:30:42
